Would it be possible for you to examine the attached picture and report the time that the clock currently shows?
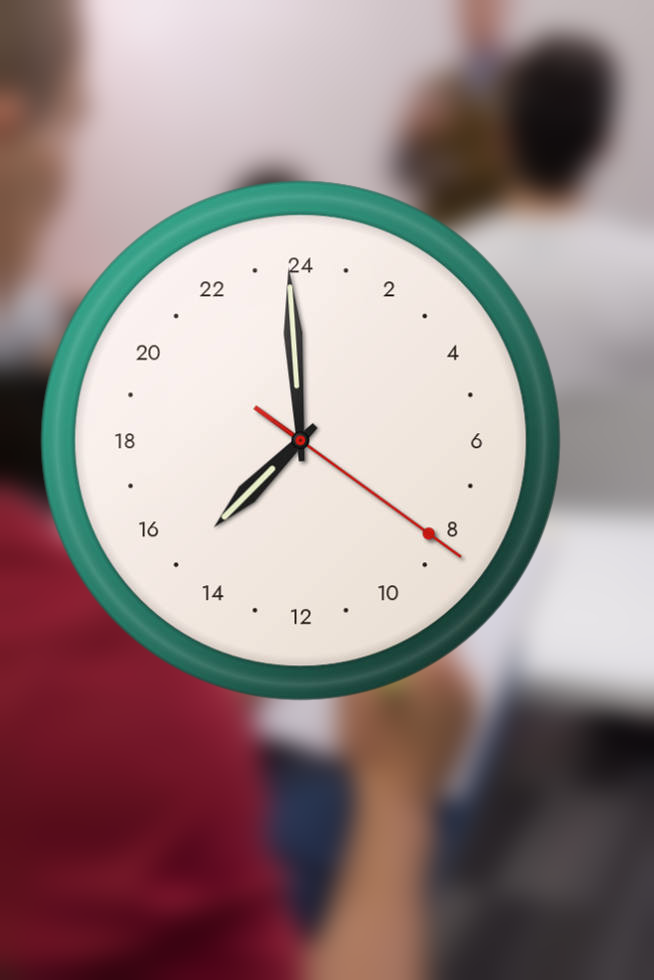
14:59:21
